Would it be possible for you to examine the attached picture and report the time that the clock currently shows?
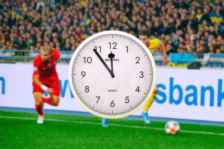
11:54
